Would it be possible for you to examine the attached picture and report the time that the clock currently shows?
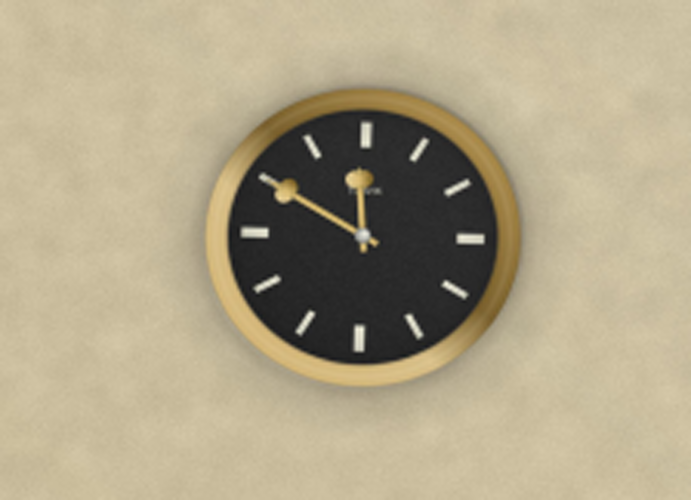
11:50
